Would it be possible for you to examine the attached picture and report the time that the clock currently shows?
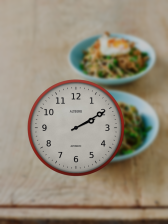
2:10
